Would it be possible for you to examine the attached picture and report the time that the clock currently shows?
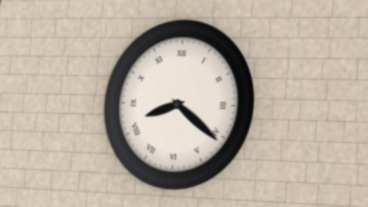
8:21
